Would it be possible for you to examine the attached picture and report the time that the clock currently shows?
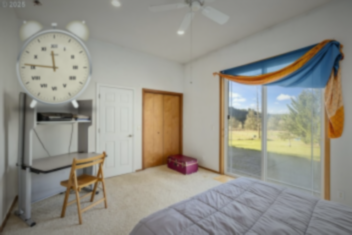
11:46
